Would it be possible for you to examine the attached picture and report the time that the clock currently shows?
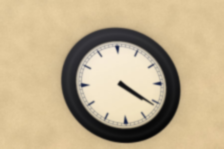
4:21
